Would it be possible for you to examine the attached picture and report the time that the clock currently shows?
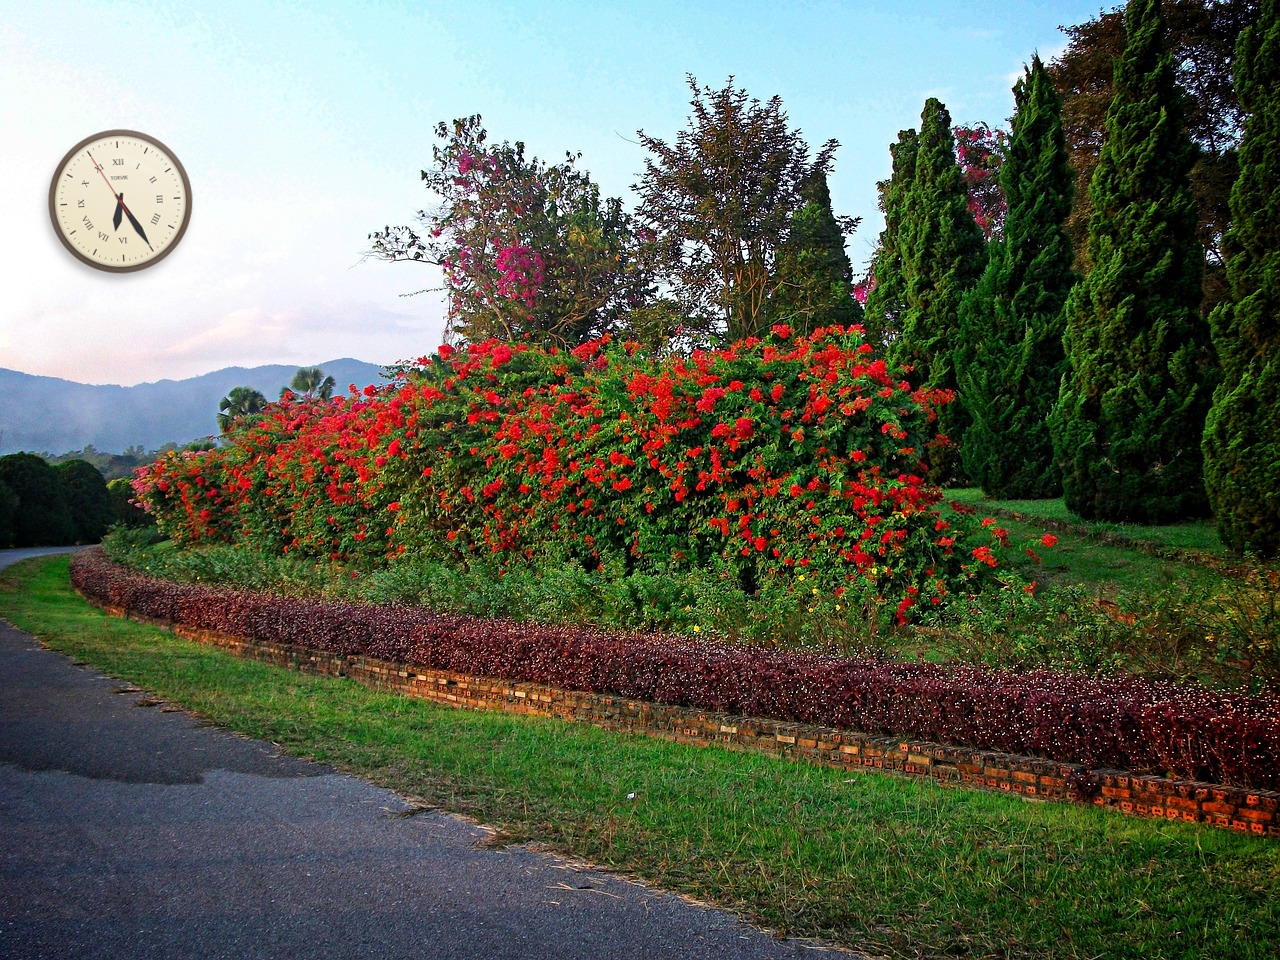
6:24:55
